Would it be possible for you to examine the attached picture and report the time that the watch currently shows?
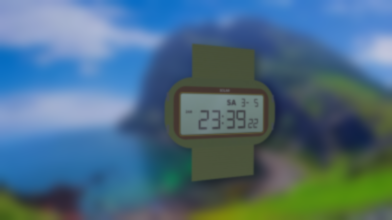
23:39
